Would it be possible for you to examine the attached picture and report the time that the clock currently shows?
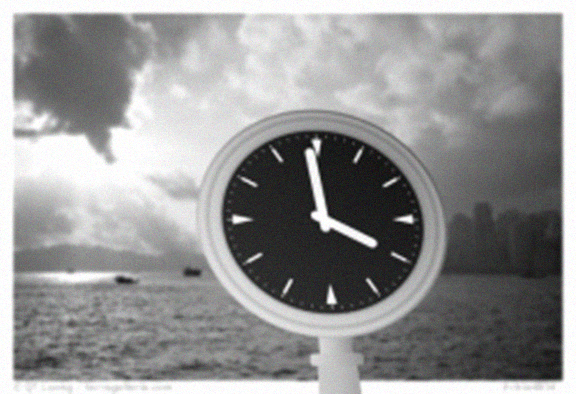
3:59
